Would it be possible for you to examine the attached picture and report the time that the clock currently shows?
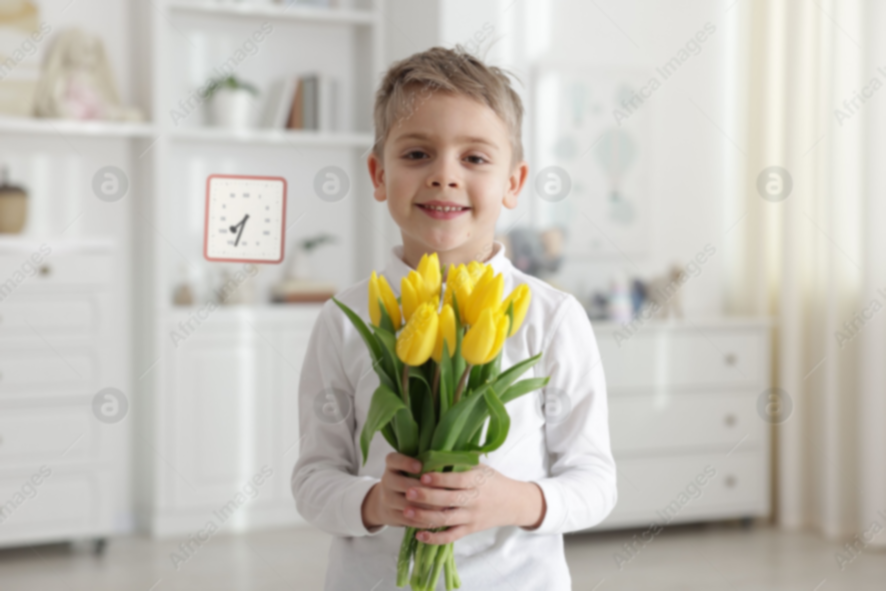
7:33
